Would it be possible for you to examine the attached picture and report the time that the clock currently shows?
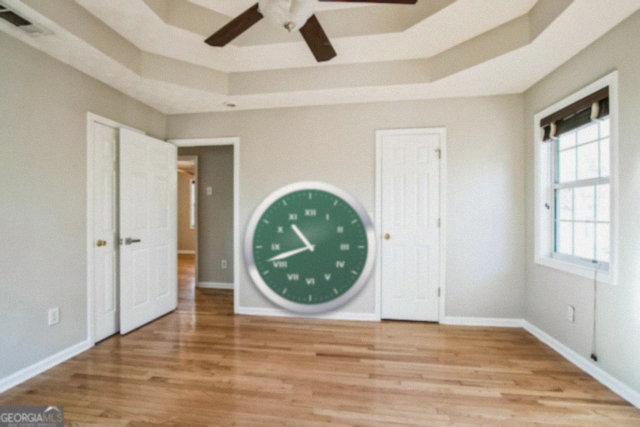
10:42
